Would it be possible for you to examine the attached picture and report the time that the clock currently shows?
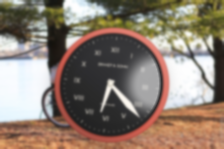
6:22
